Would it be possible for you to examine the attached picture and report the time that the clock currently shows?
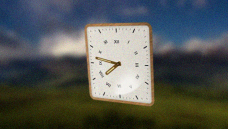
7:47
